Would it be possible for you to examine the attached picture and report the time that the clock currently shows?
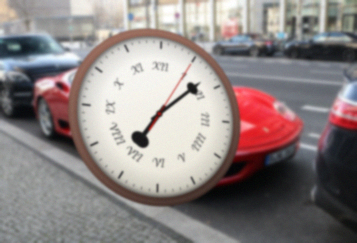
7:08:05
